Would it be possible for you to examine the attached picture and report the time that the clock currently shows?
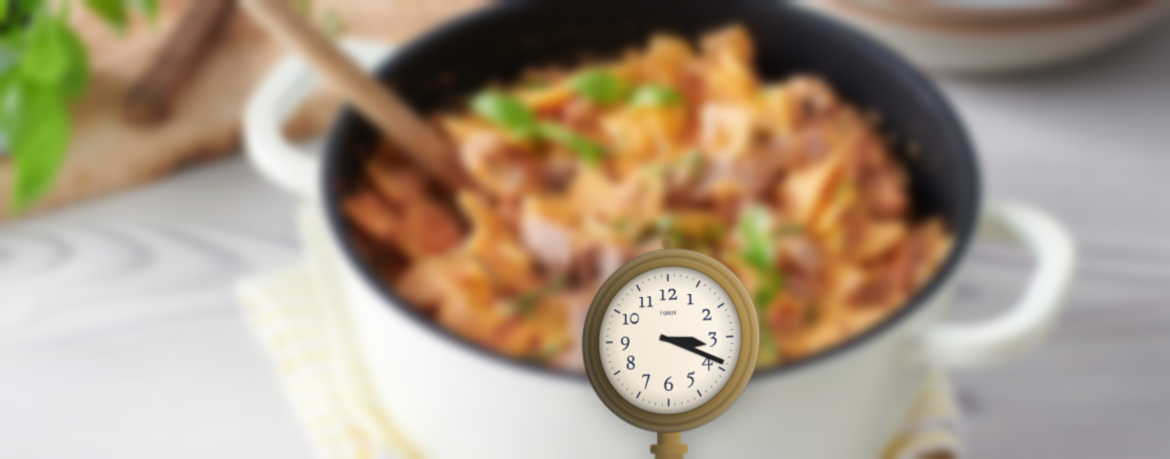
3:19
